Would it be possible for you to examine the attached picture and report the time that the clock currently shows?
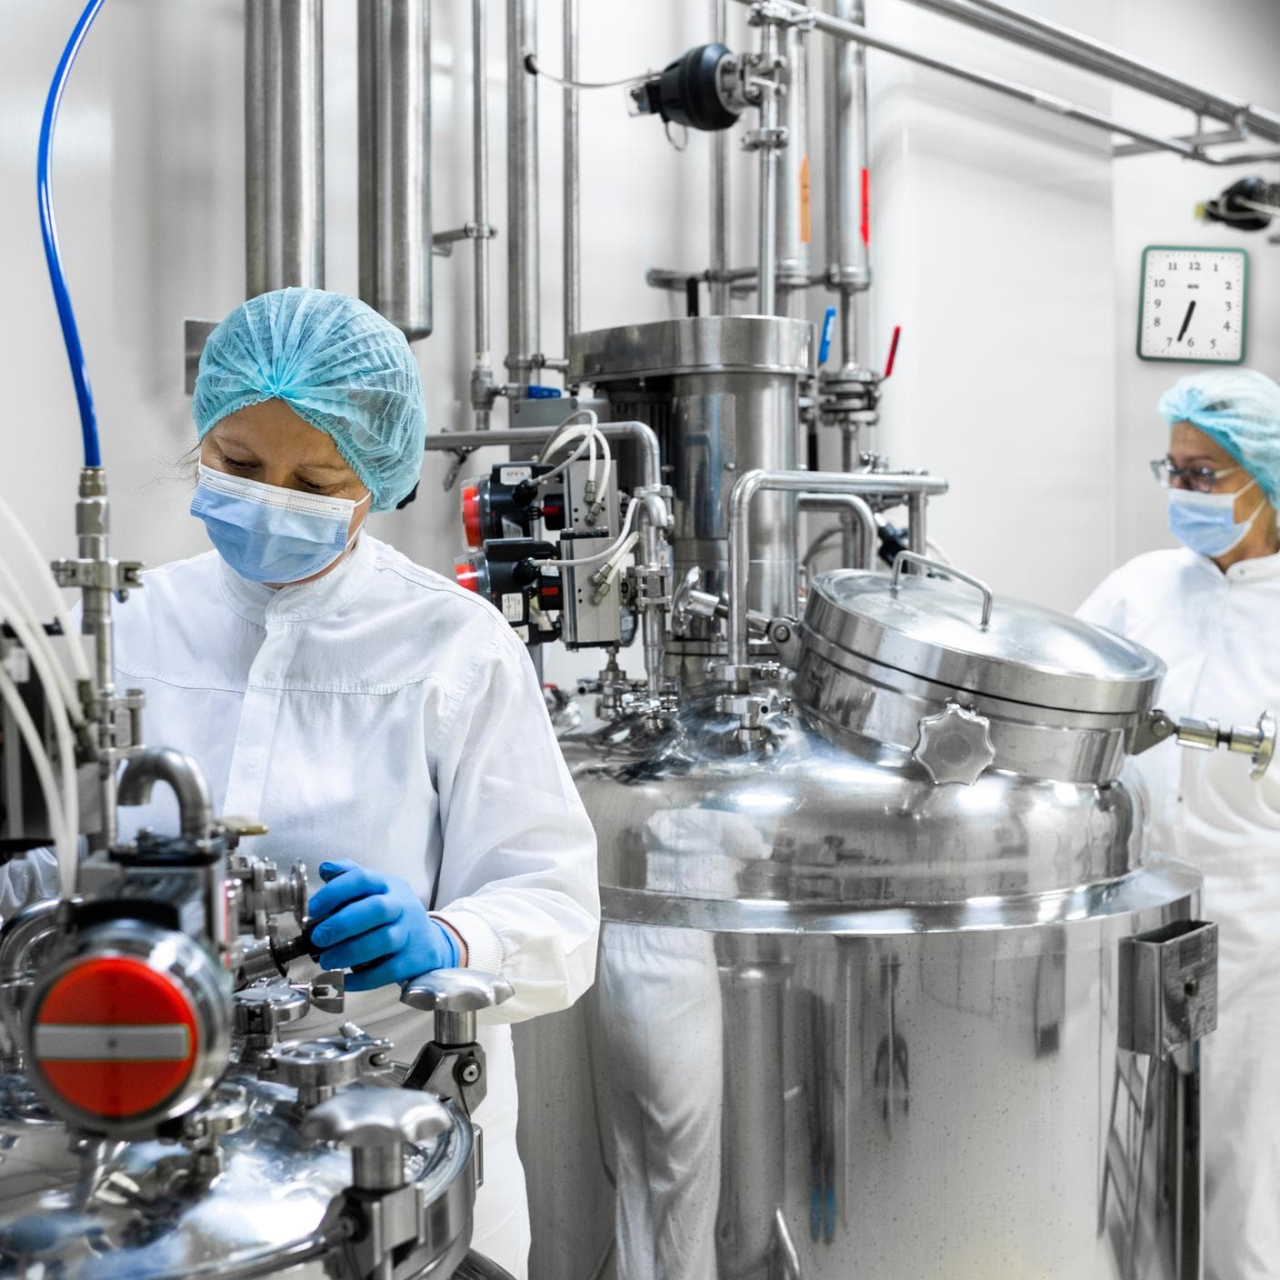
6:33
